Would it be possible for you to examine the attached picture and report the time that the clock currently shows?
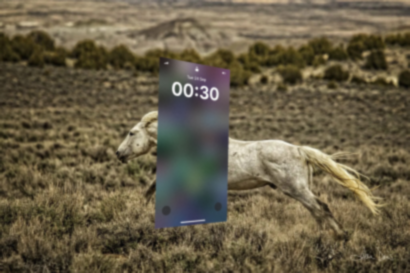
0:30
